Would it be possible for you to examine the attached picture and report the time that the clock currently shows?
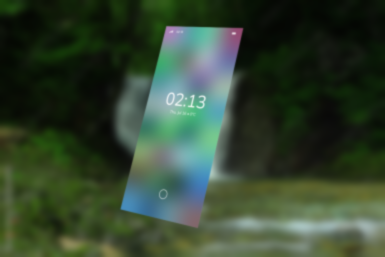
2:13
